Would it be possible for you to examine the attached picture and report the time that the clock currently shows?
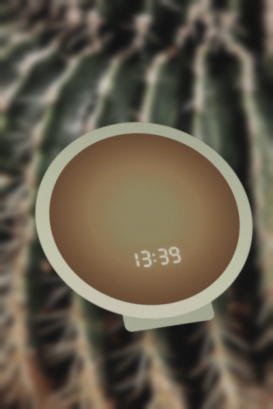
13:39
